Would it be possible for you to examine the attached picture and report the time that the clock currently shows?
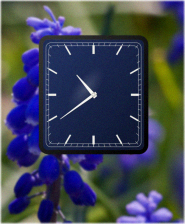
10:39
